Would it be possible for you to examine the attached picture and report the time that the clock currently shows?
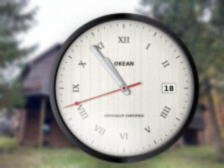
10:53:42
